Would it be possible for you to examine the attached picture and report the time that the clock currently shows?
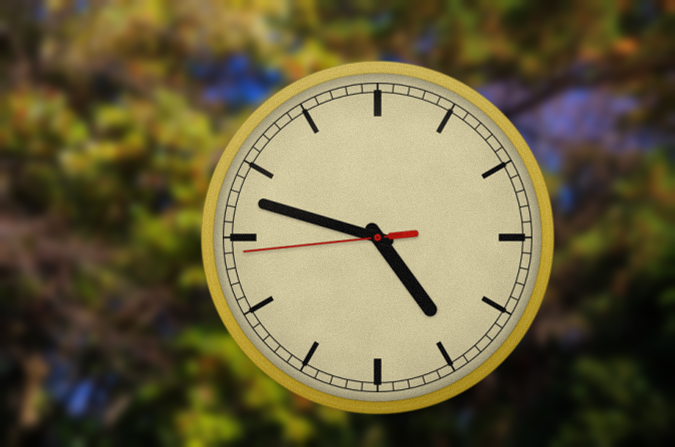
4:47:44
